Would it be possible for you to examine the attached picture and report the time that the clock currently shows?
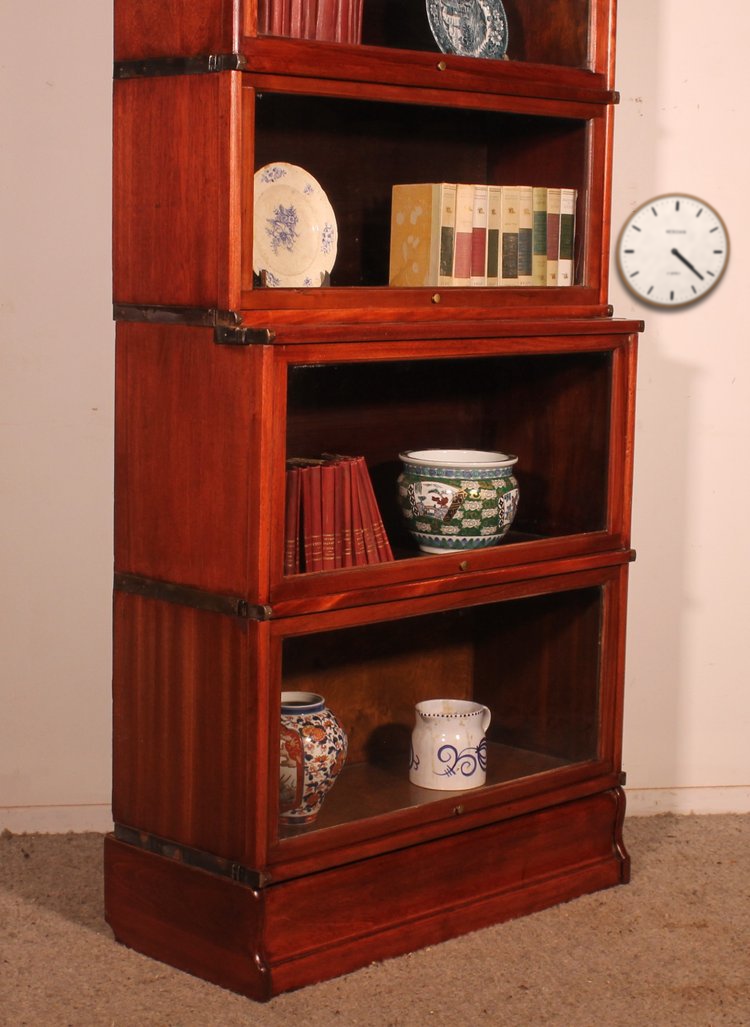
4:22
